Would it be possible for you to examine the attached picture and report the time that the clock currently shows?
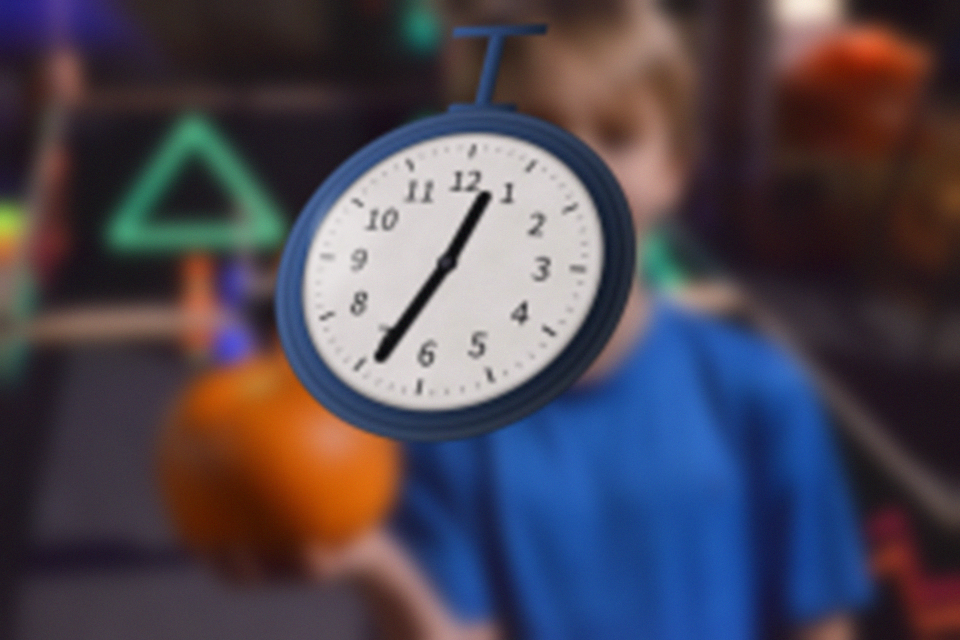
12:34
